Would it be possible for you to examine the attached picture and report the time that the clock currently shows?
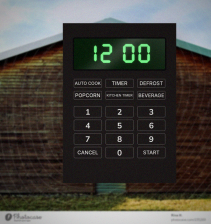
12:00
